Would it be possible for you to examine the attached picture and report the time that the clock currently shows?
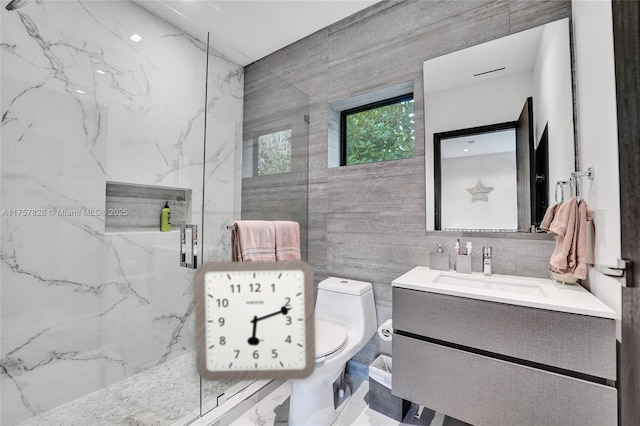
6:12
